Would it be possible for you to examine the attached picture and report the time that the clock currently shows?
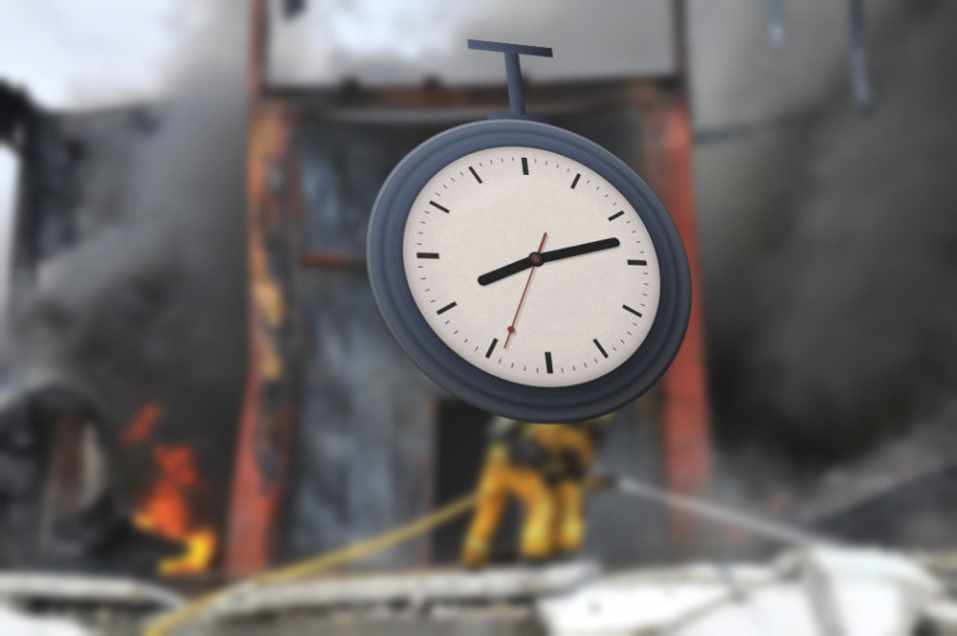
8:12:34
